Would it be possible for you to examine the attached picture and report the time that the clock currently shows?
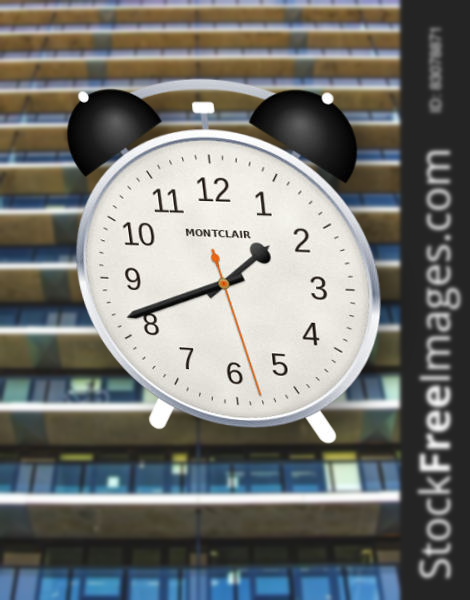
1:41:28
